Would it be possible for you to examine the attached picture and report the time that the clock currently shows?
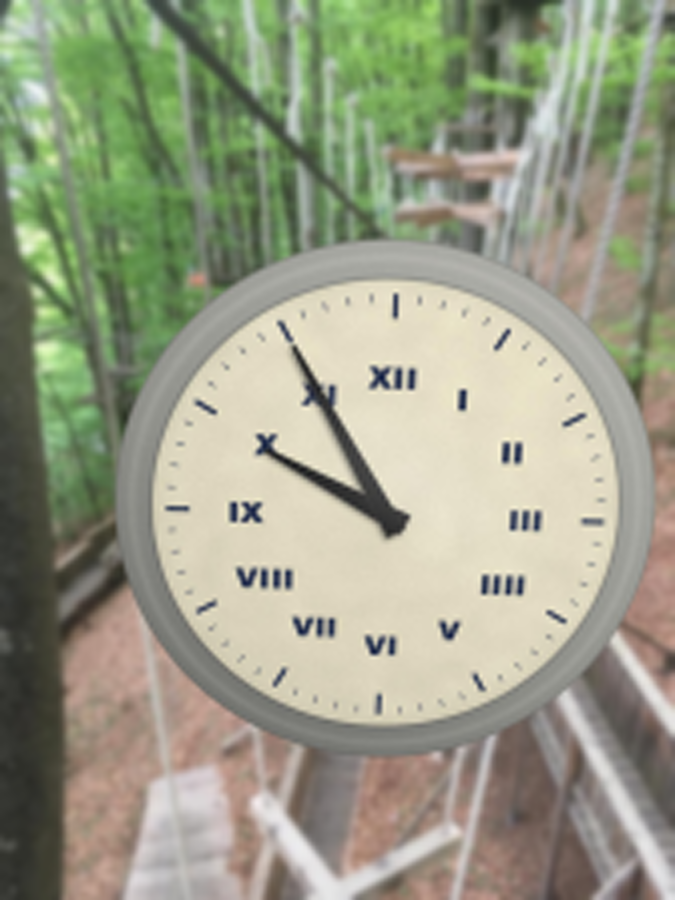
9:55
